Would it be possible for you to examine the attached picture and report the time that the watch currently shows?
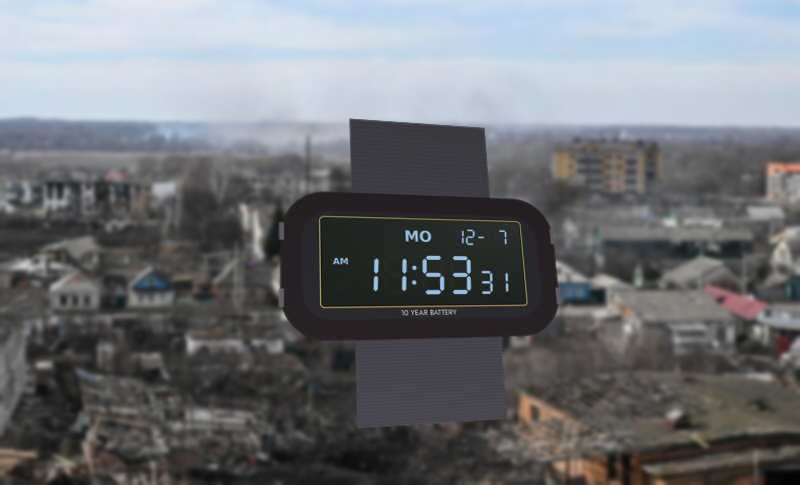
11:53:31
